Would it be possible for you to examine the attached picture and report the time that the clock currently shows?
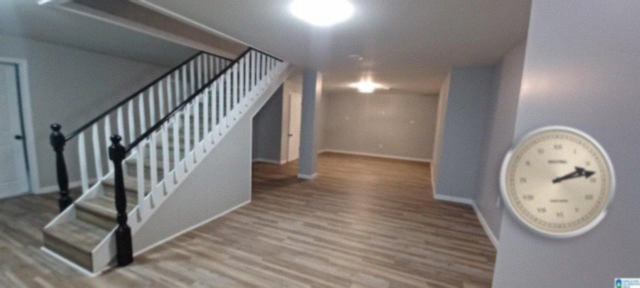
2:13
